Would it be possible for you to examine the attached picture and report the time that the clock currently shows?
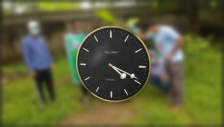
4:19
